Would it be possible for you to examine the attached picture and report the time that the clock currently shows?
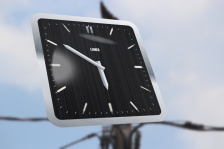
5:51
